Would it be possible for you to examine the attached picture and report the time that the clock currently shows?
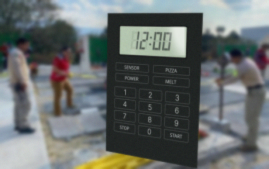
12:00
